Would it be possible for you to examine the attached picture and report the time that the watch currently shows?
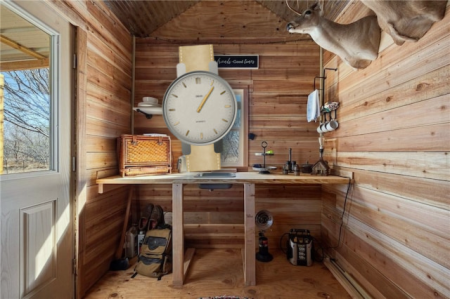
1:06
